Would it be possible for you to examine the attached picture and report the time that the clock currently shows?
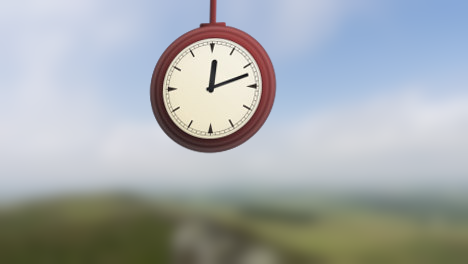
12:12
